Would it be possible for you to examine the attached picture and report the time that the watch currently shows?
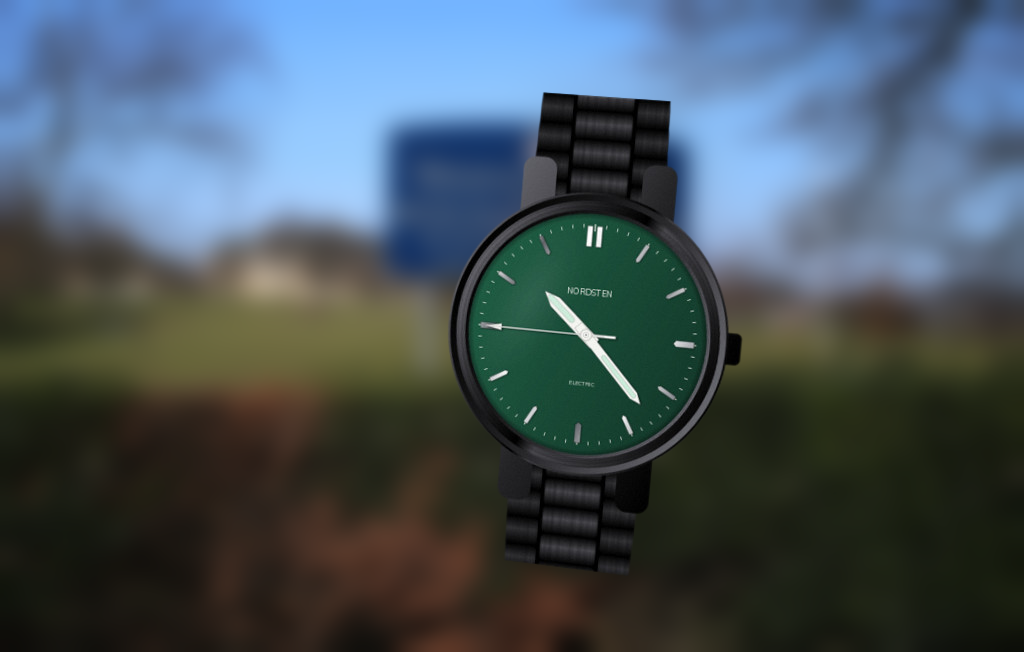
10:22:45
